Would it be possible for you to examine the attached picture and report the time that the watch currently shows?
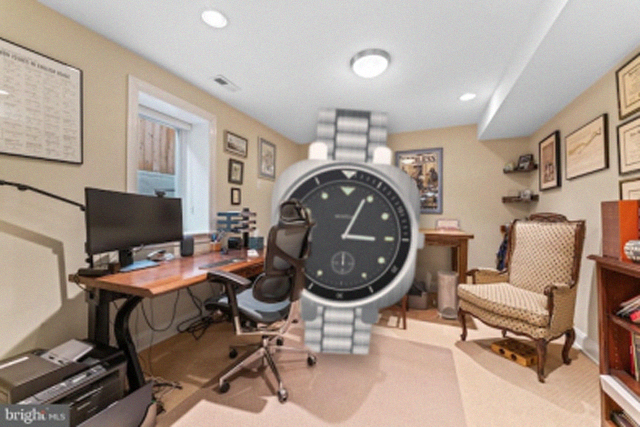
3:04
